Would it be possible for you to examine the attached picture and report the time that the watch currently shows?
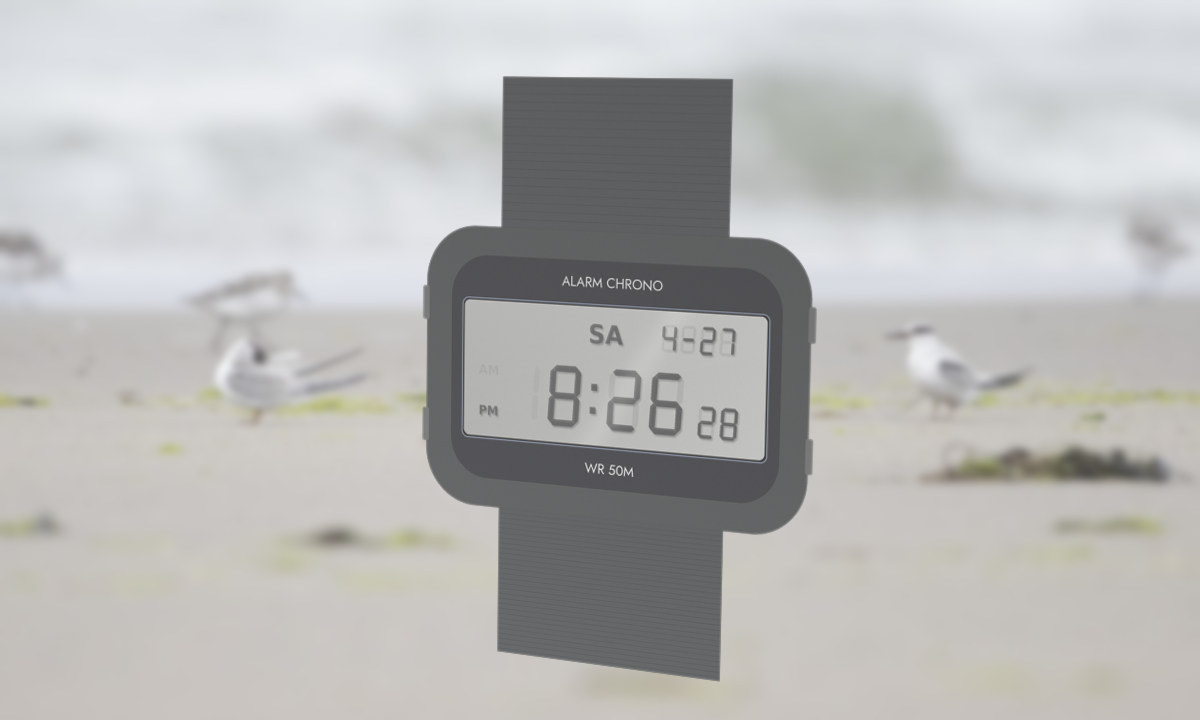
8:26:28
